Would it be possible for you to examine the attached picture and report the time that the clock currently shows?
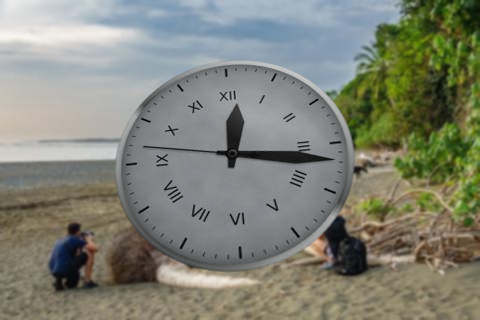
12:16:47
